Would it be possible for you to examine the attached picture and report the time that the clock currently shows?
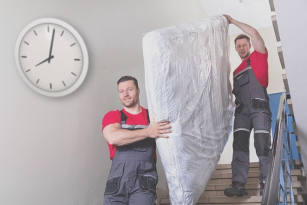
8:02
